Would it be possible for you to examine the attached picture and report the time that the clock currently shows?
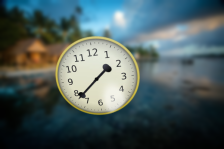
1:38
